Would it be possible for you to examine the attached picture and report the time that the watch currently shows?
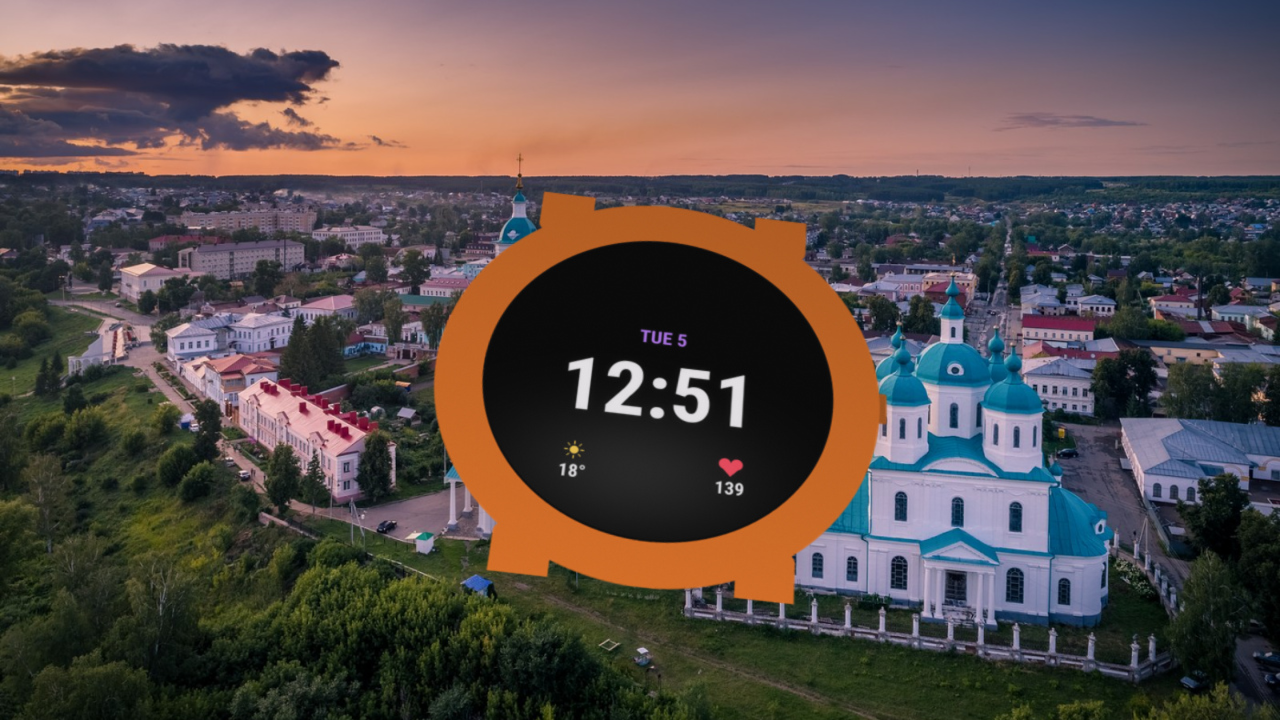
12:51
